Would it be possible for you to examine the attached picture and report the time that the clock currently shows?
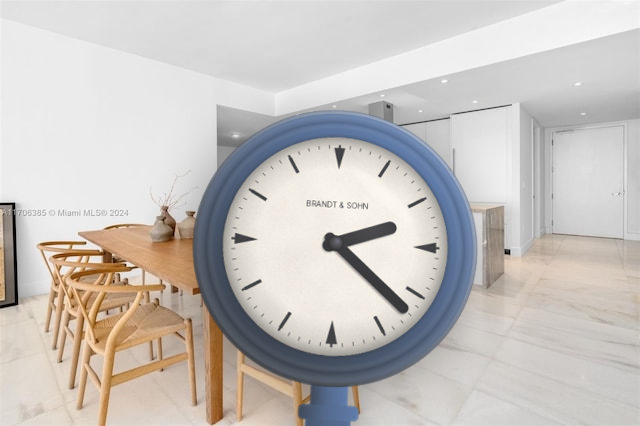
2:22
